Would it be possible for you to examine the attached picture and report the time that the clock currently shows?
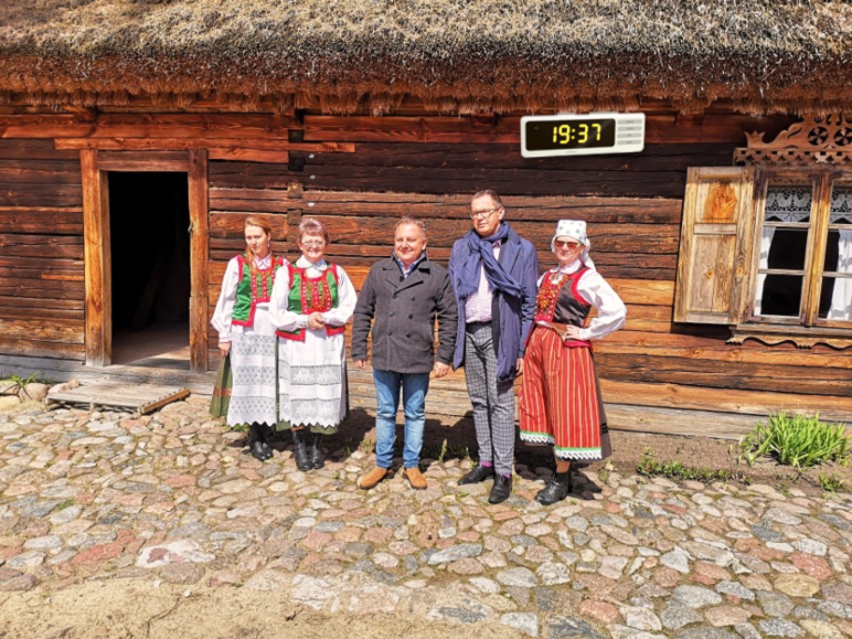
19:37
